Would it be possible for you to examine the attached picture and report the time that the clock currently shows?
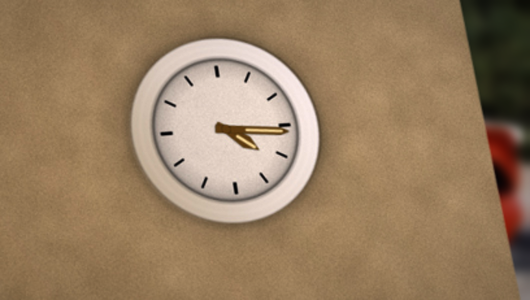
4:16
